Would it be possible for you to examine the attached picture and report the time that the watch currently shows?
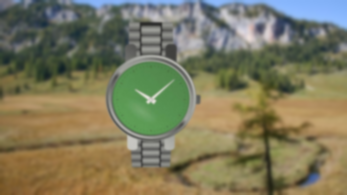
10:08
